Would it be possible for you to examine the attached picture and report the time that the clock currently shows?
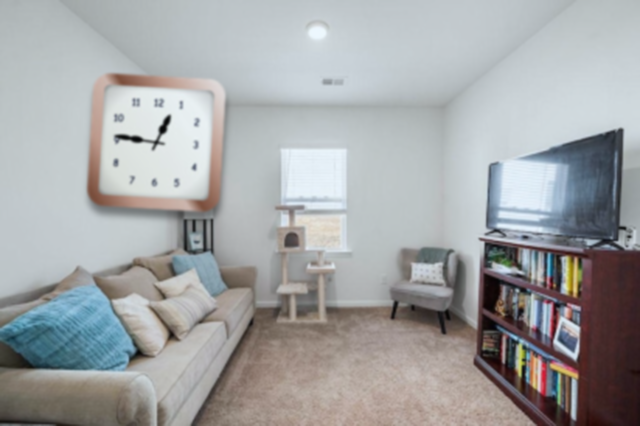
12:46
